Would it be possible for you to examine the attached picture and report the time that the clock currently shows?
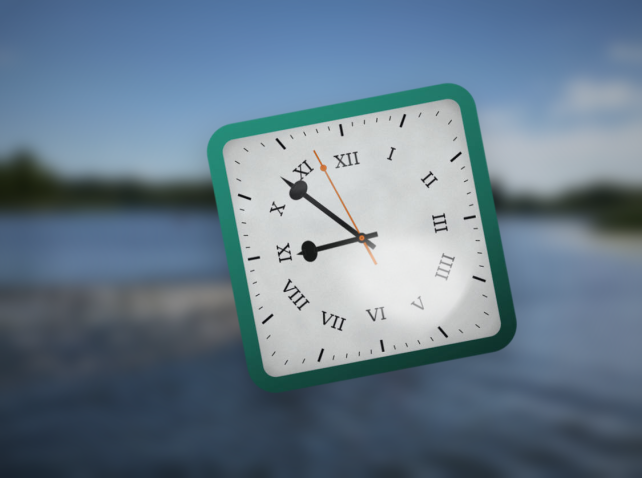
8:52:57
